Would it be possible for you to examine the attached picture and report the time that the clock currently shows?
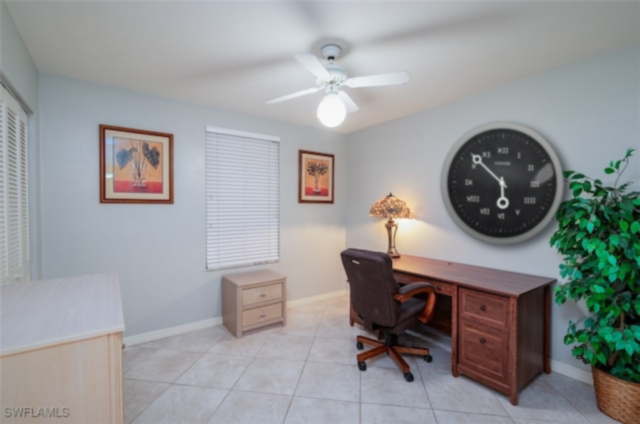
5:52
